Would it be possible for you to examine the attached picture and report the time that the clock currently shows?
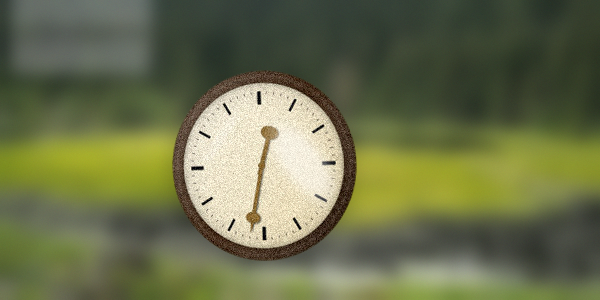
12:32
